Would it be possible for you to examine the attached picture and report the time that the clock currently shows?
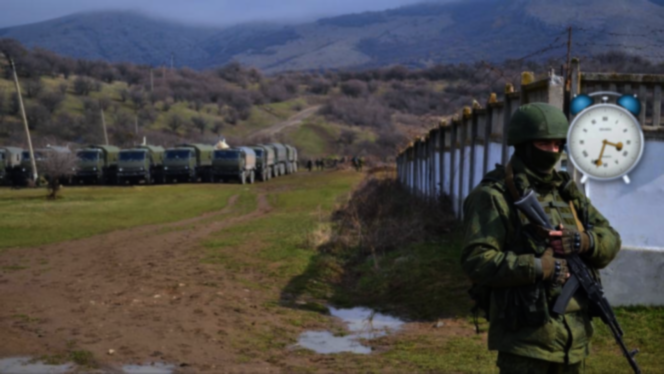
3:33
